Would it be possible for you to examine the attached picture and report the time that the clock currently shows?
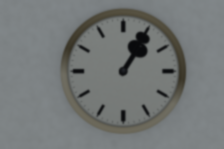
1:05
